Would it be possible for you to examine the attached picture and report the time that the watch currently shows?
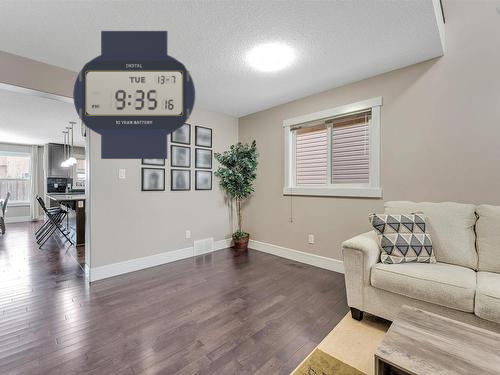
9:35:16
